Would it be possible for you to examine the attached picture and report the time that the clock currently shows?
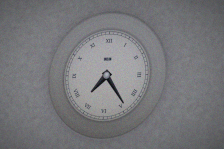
7:24
